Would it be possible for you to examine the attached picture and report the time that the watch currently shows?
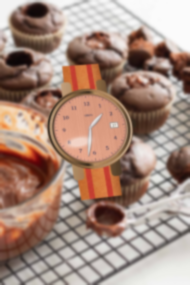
1:32
